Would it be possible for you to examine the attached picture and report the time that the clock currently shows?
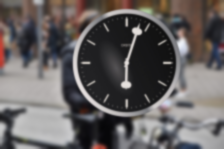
6:03
